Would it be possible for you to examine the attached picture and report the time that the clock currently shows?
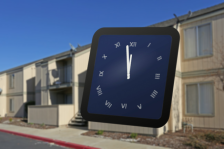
11:58
